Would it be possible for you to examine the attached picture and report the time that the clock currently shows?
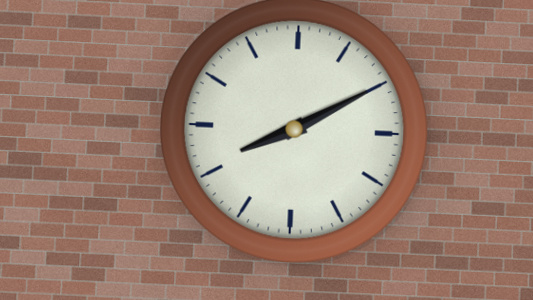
8:10
